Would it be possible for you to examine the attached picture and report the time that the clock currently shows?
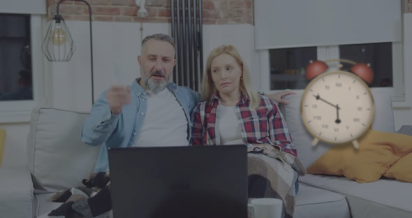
5:49
